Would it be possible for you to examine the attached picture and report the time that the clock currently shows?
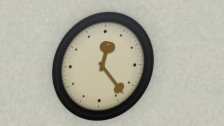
12:23
